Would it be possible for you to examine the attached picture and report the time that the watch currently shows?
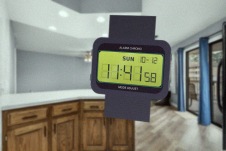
11:41:58
